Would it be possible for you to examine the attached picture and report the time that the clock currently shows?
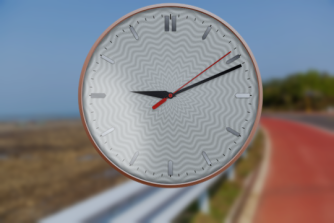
9:11:09
